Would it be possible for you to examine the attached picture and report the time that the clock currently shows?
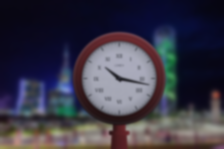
10:17
